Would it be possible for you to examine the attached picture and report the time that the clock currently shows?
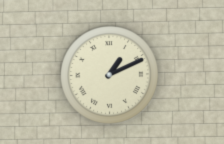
1:11
